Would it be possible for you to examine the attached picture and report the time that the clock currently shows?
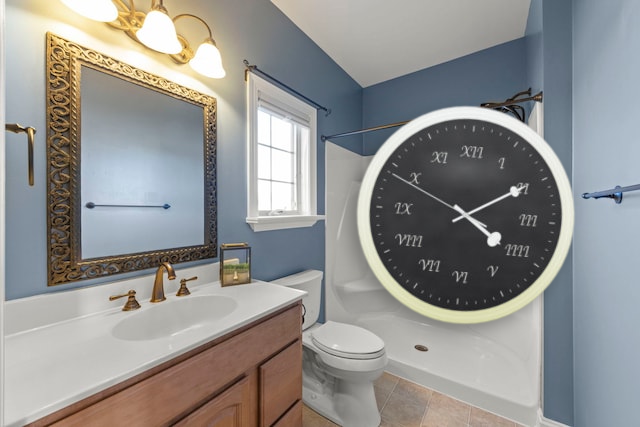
4:09:49
